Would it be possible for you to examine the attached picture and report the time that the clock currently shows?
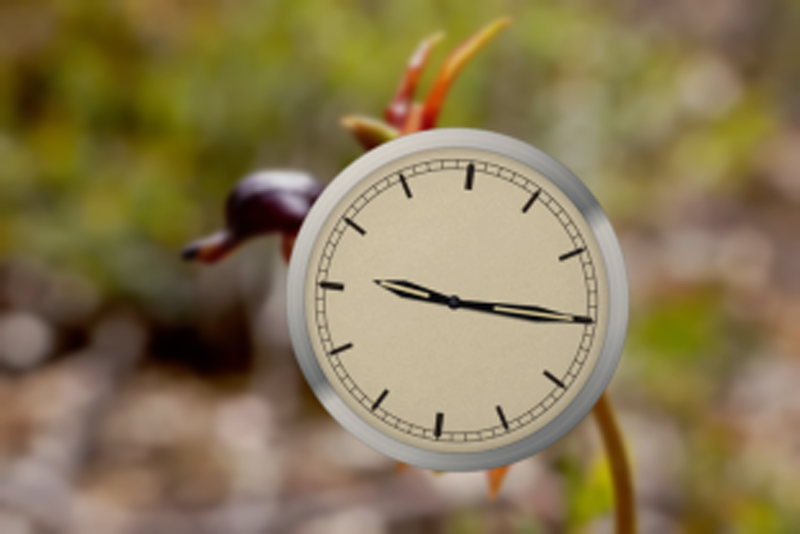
9:15
